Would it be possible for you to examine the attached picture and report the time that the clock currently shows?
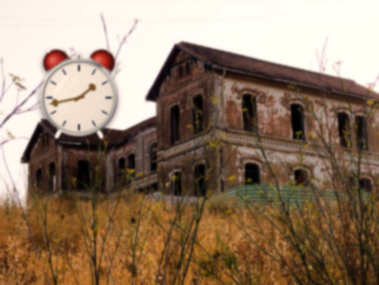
1:43
